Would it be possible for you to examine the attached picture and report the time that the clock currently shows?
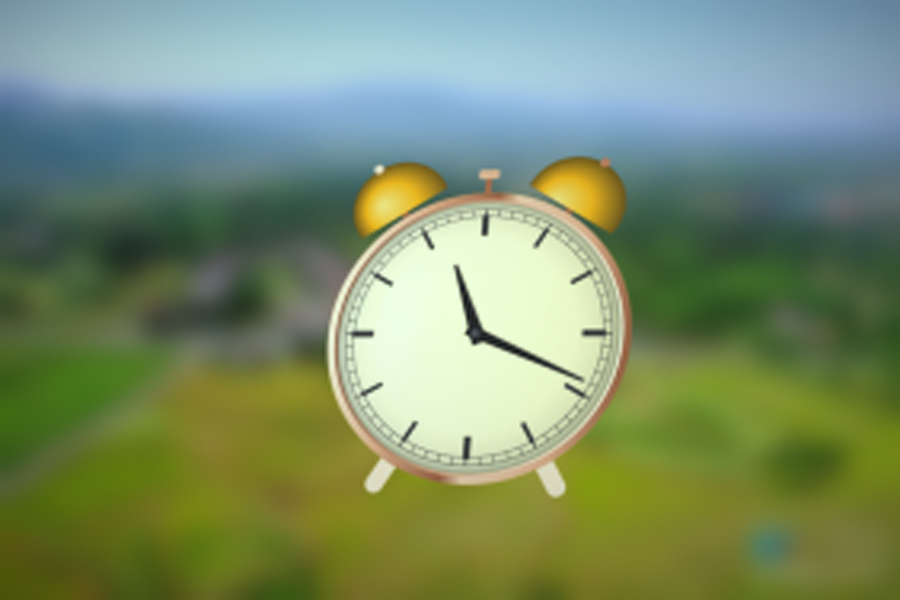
11:19
